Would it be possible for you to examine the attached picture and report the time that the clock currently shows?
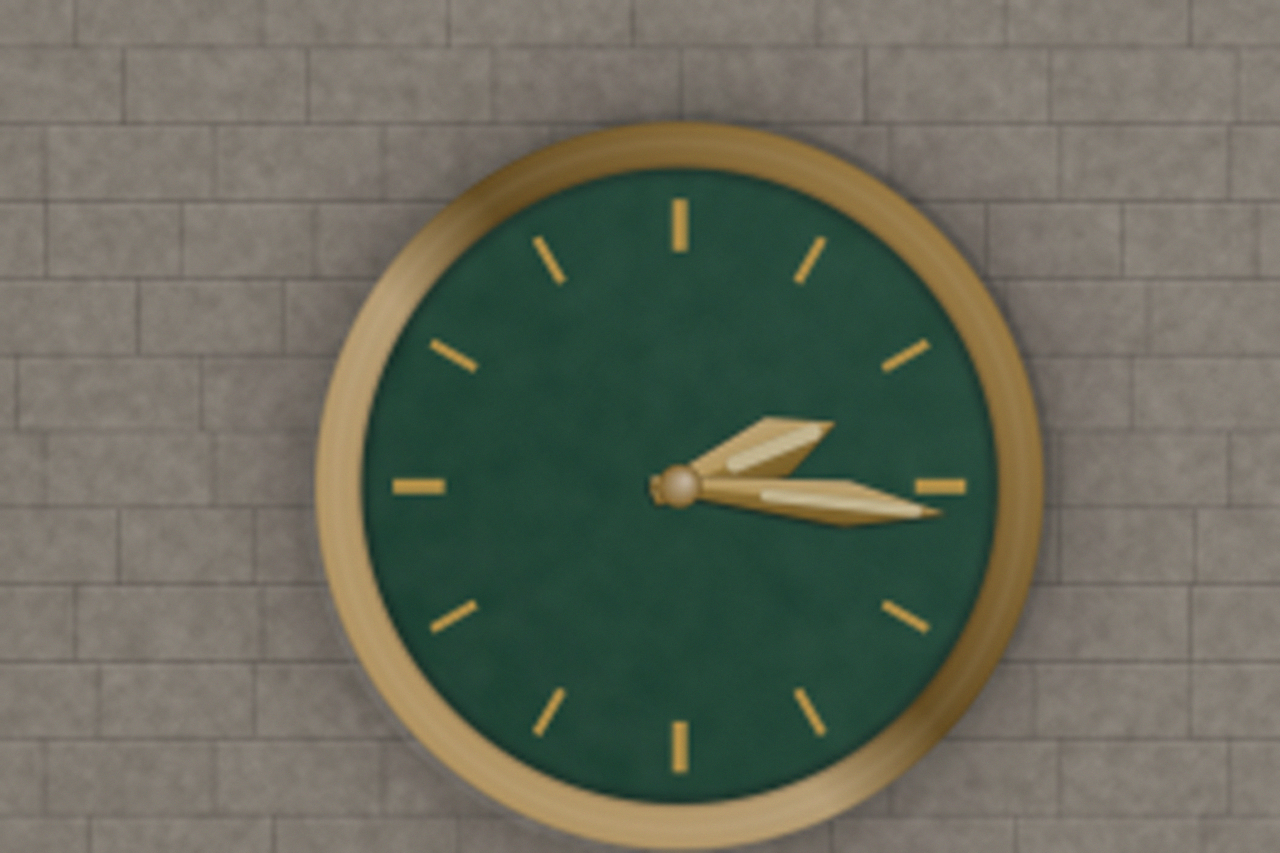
2:16
